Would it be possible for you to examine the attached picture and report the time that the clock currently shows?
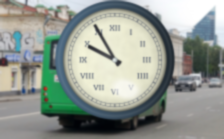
9:55
